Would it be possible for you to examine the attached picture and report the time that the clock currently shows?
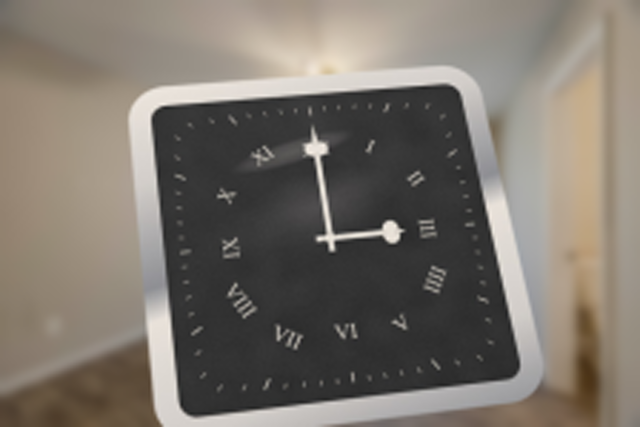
3:00
